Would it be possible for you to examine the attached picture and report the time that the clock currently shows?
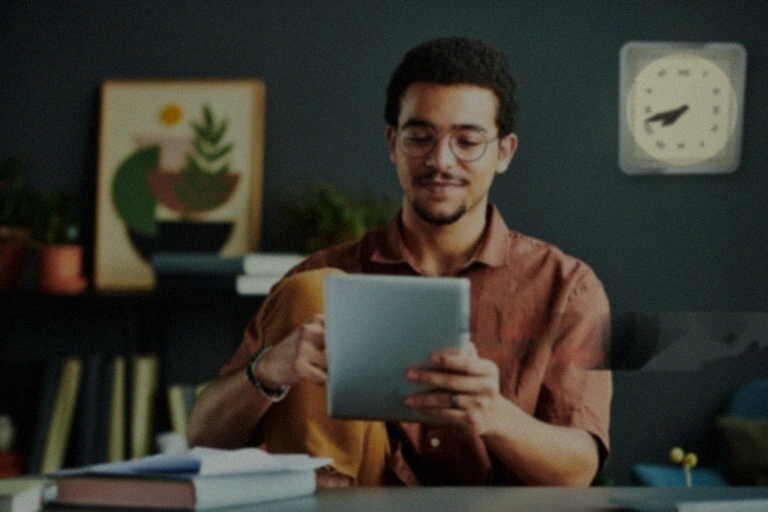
7:42
